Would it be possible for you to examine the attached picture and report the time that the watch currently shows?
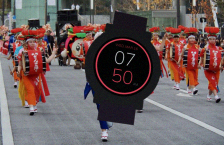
7:50
